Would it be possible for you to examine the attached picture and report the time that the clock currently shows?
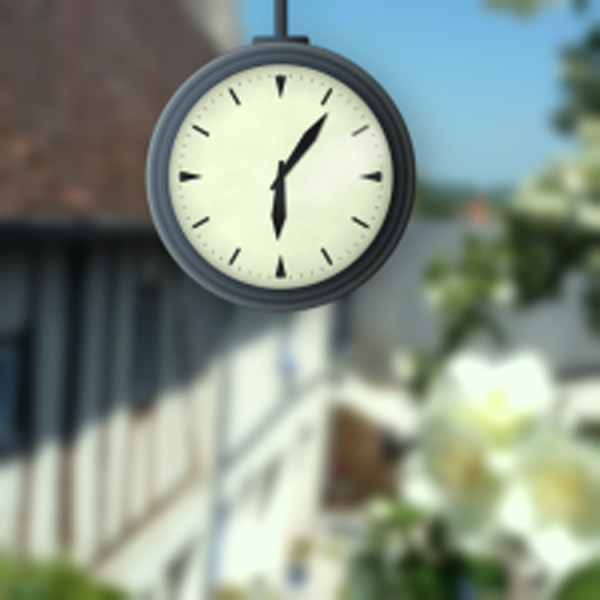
6:06
